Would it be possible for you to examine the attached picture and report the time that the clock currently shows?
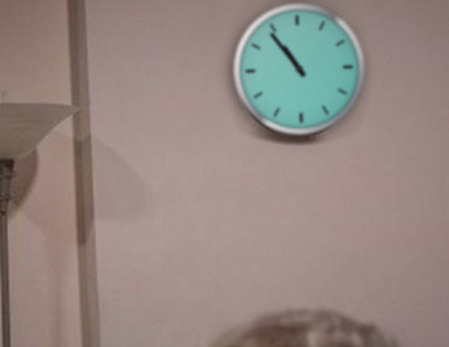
10:54
